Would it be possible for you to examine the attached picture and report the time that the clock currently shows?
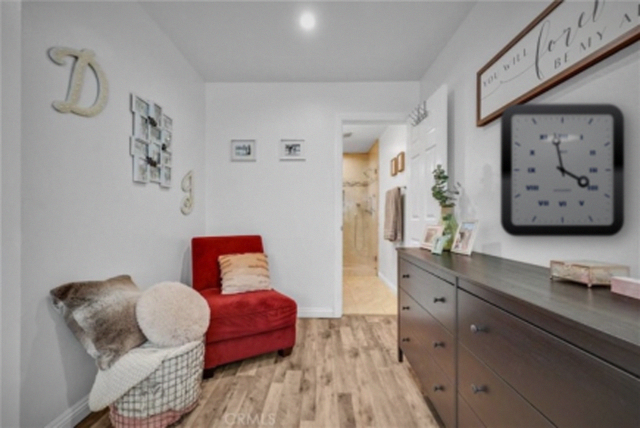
3:58
